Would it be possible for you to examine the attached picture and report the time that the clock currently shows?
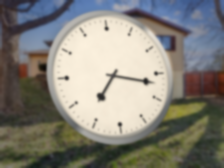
7:17
